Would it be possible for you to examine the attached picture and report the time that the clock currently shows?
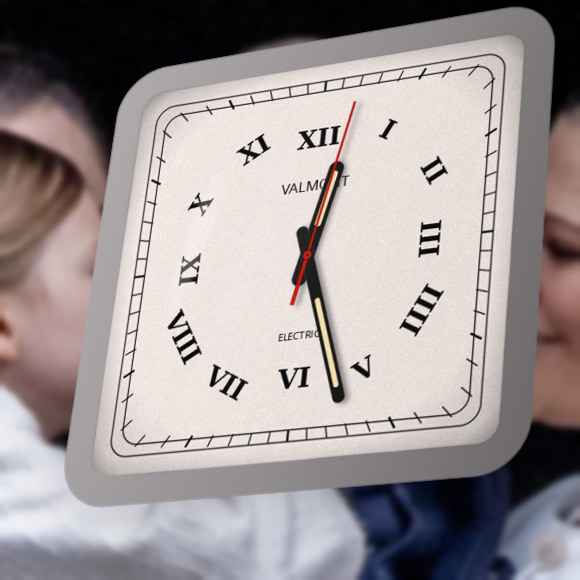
12:27:02
